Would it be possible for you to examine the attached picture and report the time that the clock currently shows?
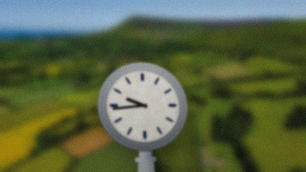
9:44
